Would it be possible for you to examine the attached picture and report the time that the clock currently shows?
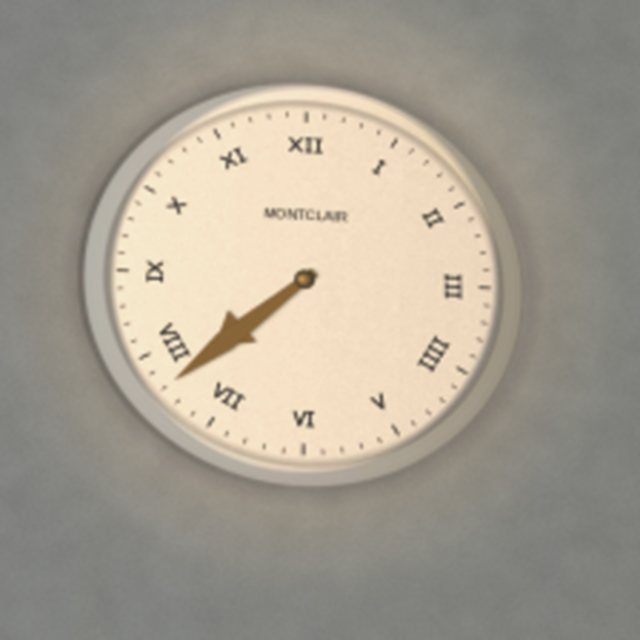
7:38
